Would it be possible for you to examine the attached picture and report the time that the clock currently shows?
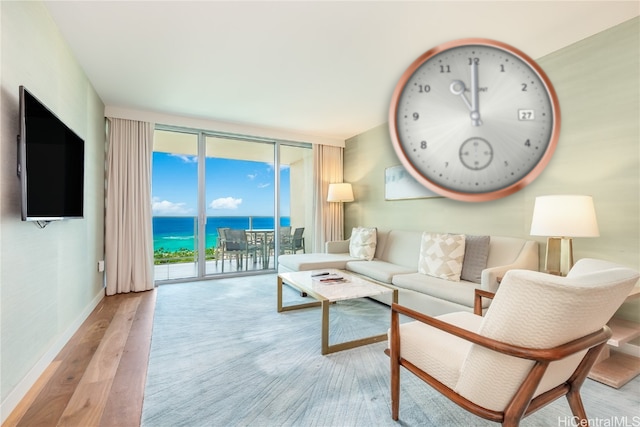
11:00
